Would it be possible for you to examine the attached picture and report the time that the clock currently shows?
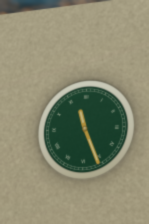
11:26
